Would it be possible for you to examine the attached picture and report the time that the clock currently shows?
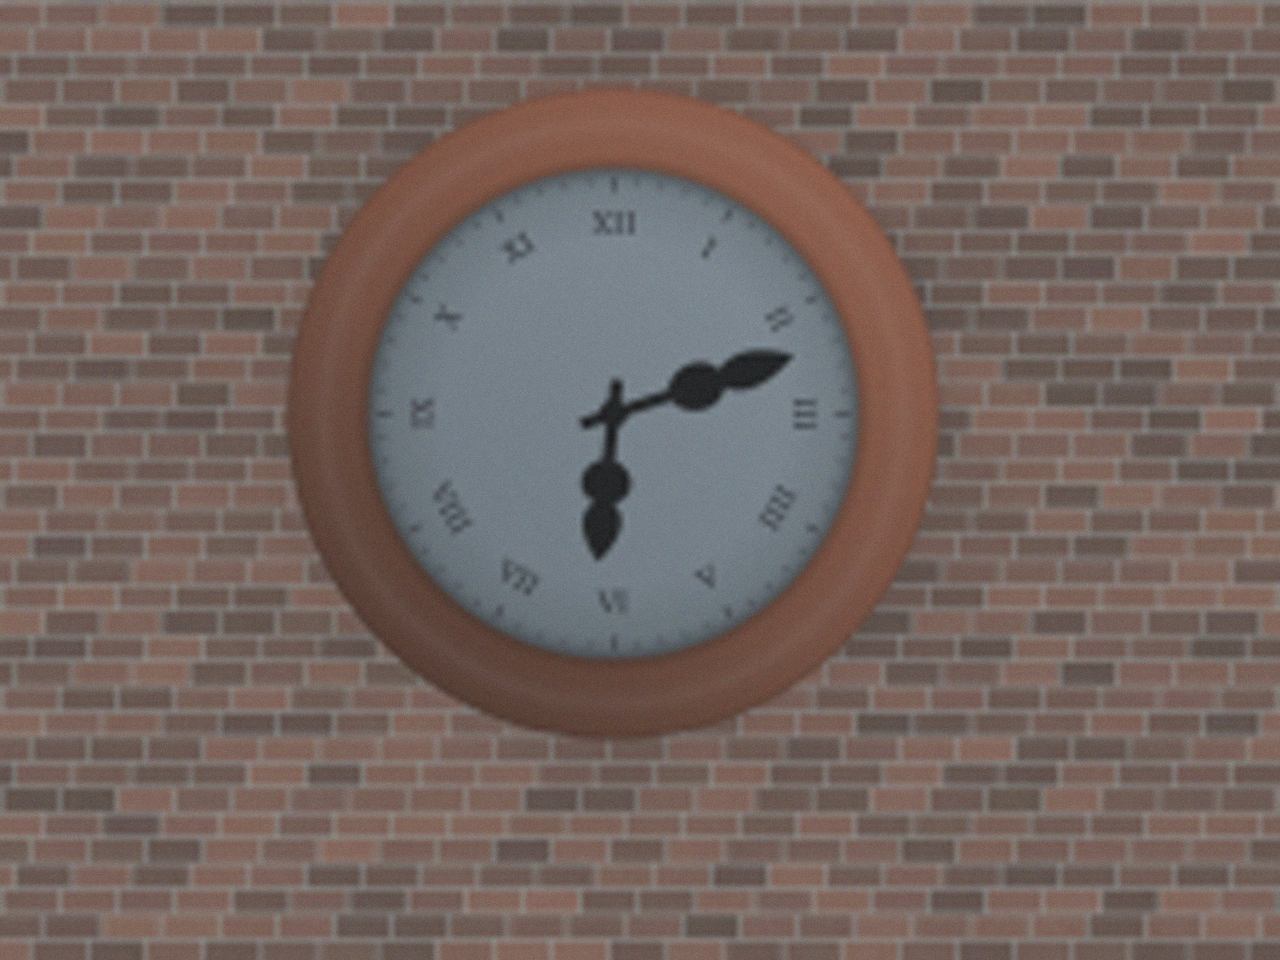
6:12
